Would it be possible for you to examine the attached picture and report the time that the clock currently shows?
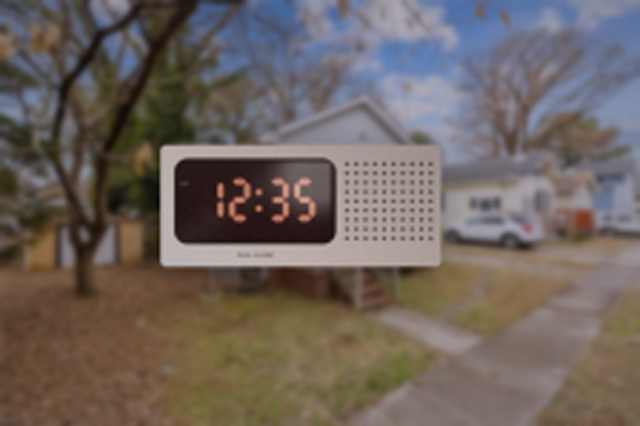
12:35
